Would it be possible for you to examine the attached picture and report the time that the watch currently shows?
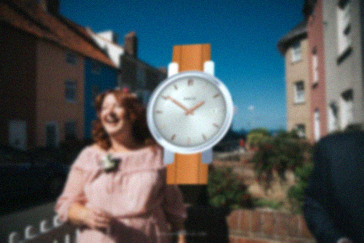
1:51
